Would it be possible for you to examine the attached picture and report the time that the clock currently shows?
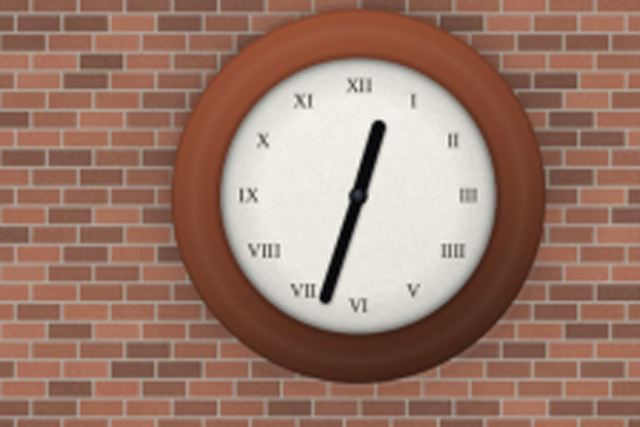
12:33
